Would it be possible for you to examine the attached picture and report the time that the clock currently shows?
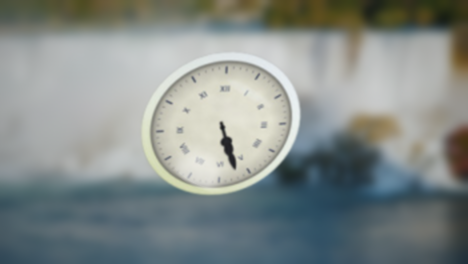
5:27
